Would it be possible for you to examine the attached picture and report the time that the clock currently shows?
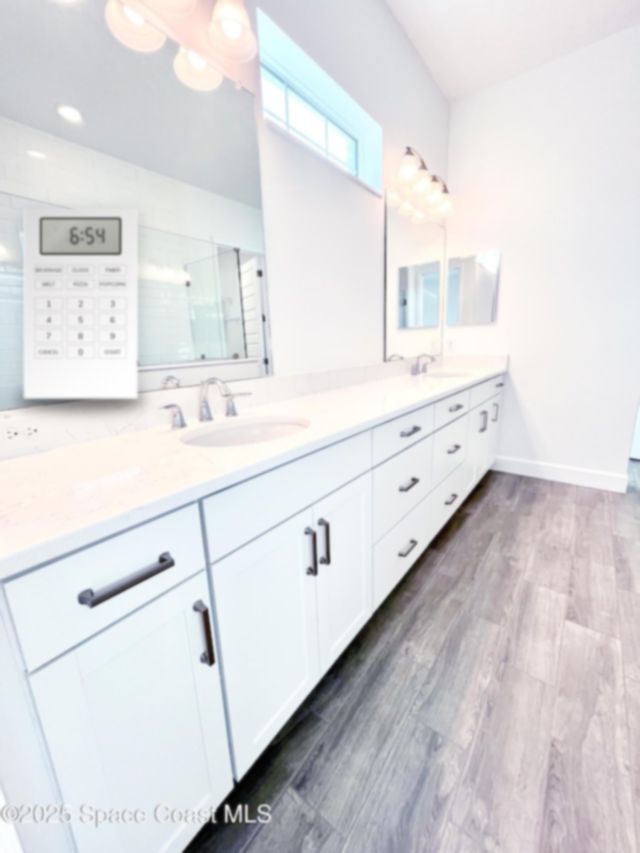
6:54
